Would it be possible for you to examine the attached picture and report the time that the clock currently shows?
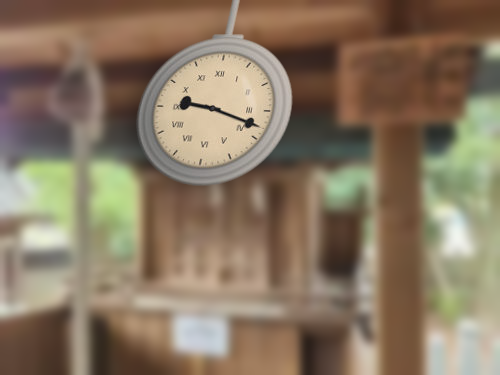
9:18
